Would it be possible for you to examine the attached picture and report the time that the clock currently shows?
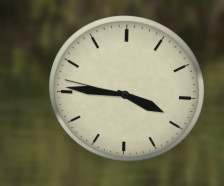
3:45:47
